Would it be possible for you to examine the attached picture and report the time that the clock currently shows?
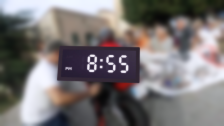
8:55
